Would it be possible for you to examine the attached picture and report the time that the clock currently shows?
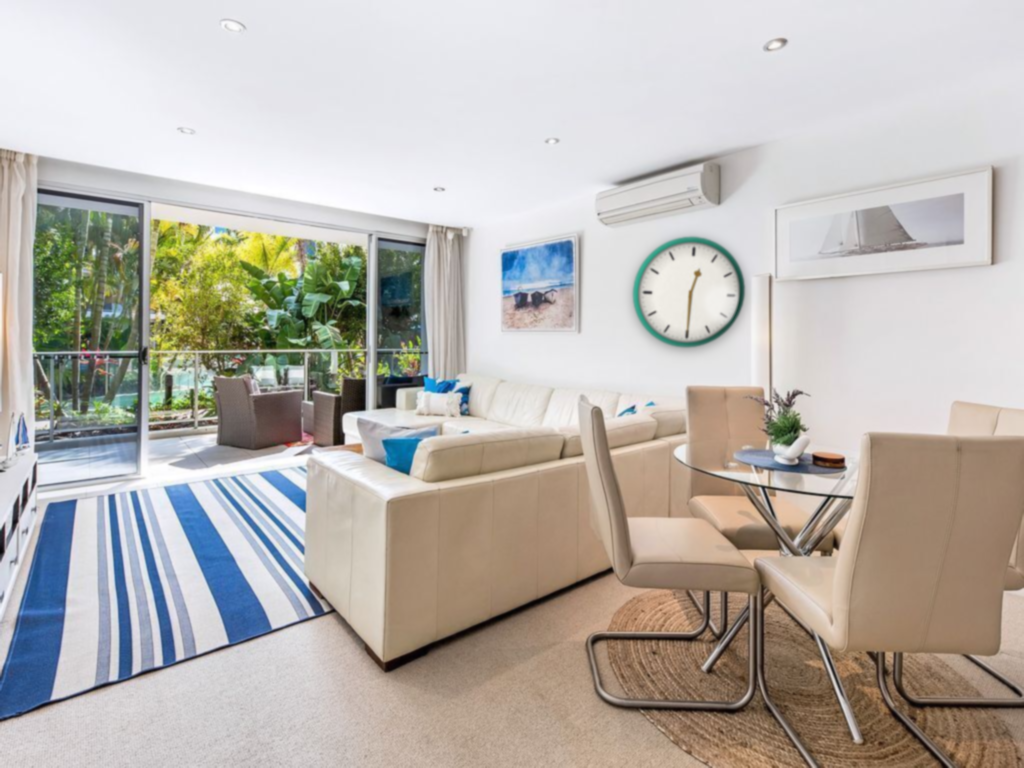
12:30
